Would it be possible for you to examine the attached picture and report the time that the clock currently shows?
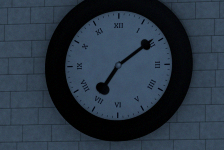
7:09
